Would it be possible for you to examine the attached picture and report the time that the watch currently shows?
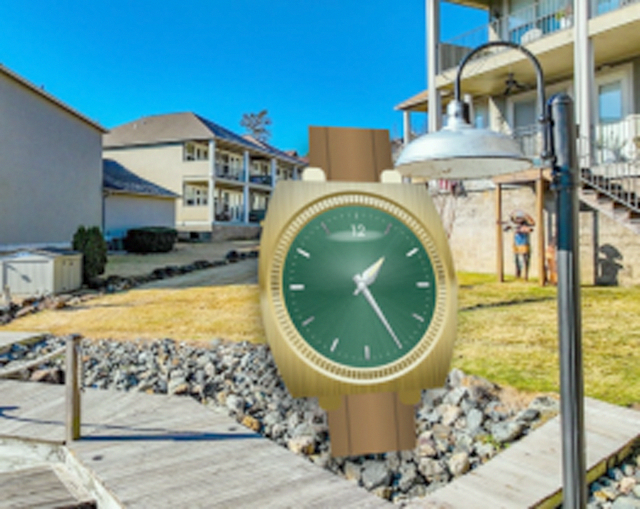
1:25
